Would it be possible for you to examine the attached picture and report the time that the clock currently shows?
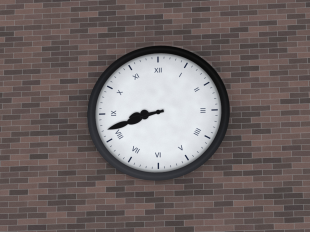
8:42
